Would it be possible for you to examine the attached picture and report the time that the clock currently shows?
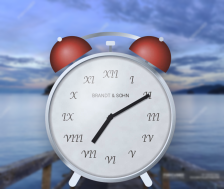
7:10
